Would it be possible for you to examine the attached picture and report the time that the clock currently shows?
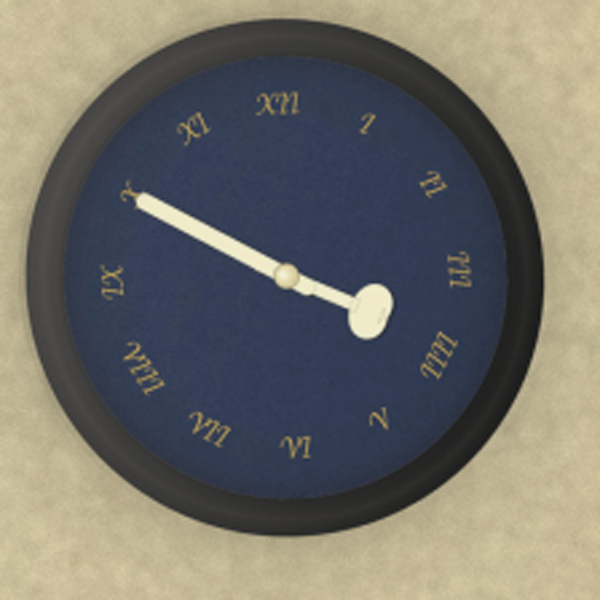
3:50
